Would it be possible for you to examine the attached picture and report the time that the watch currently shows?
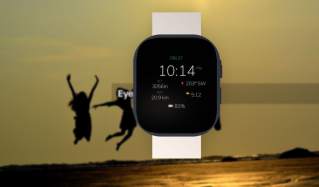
10:14
